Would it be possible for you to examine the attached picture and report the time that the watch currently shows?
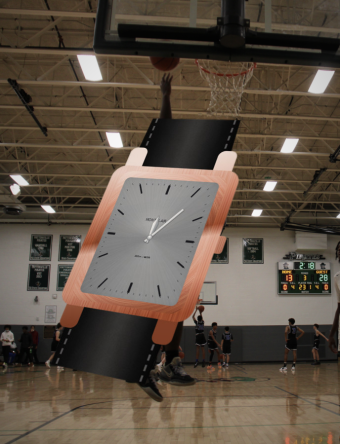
12:06
